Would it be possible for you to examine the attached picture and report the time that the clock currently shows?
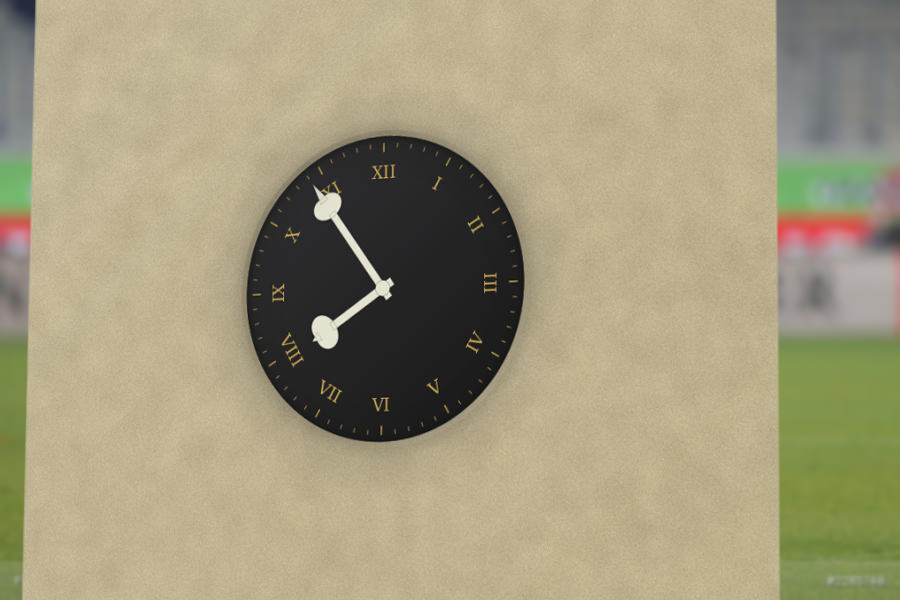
7:54
